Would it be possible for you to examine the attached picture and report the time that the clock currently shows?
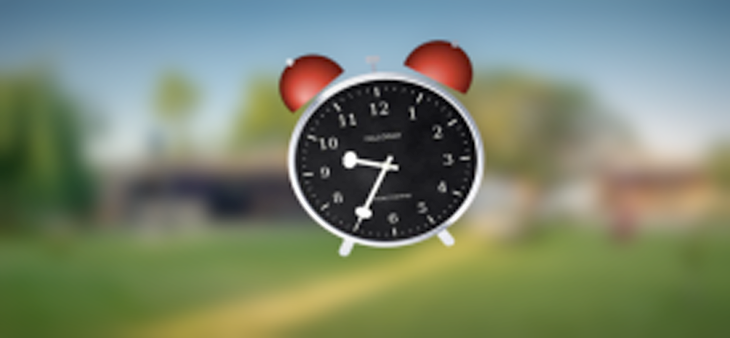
9:35
